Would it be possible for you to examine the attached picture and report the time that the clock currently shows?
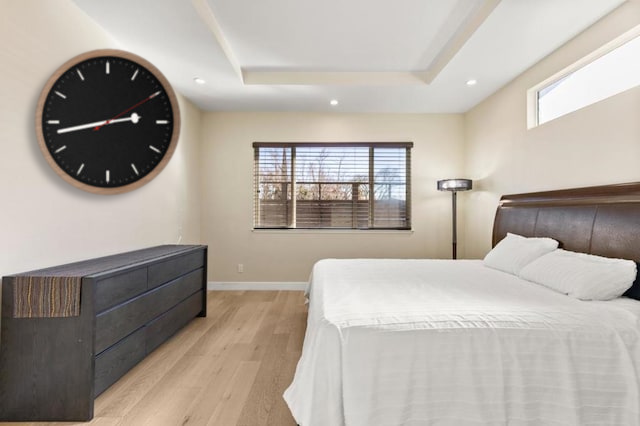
2:43:10
